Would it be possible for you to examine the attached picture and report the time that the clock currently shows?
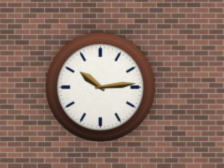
10:14
